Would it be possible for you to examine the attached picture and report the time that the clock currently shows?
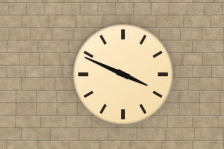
3:49
